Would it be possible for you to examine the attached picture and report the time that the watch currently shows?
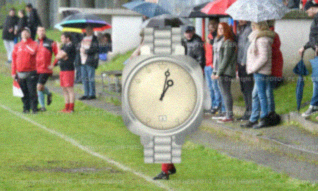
1:02
